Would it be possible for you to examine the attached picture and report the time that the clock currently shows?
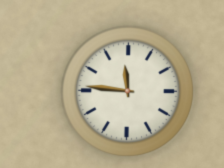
11:46
